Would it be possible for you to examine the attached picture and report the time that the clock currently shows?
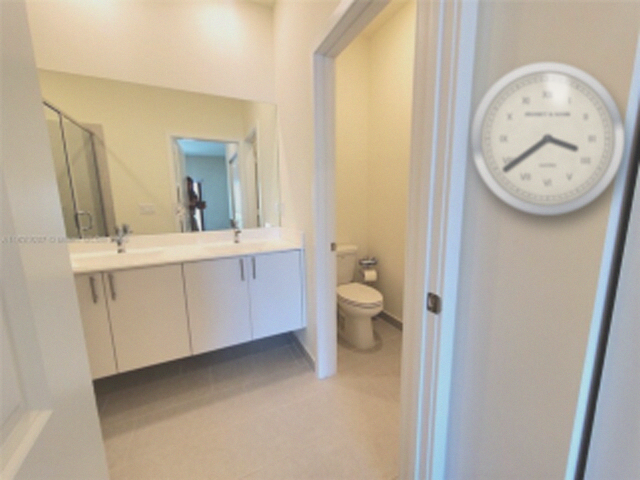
3:39
